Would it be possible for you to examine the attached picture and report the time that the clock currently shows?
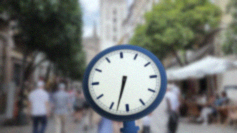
6:33
